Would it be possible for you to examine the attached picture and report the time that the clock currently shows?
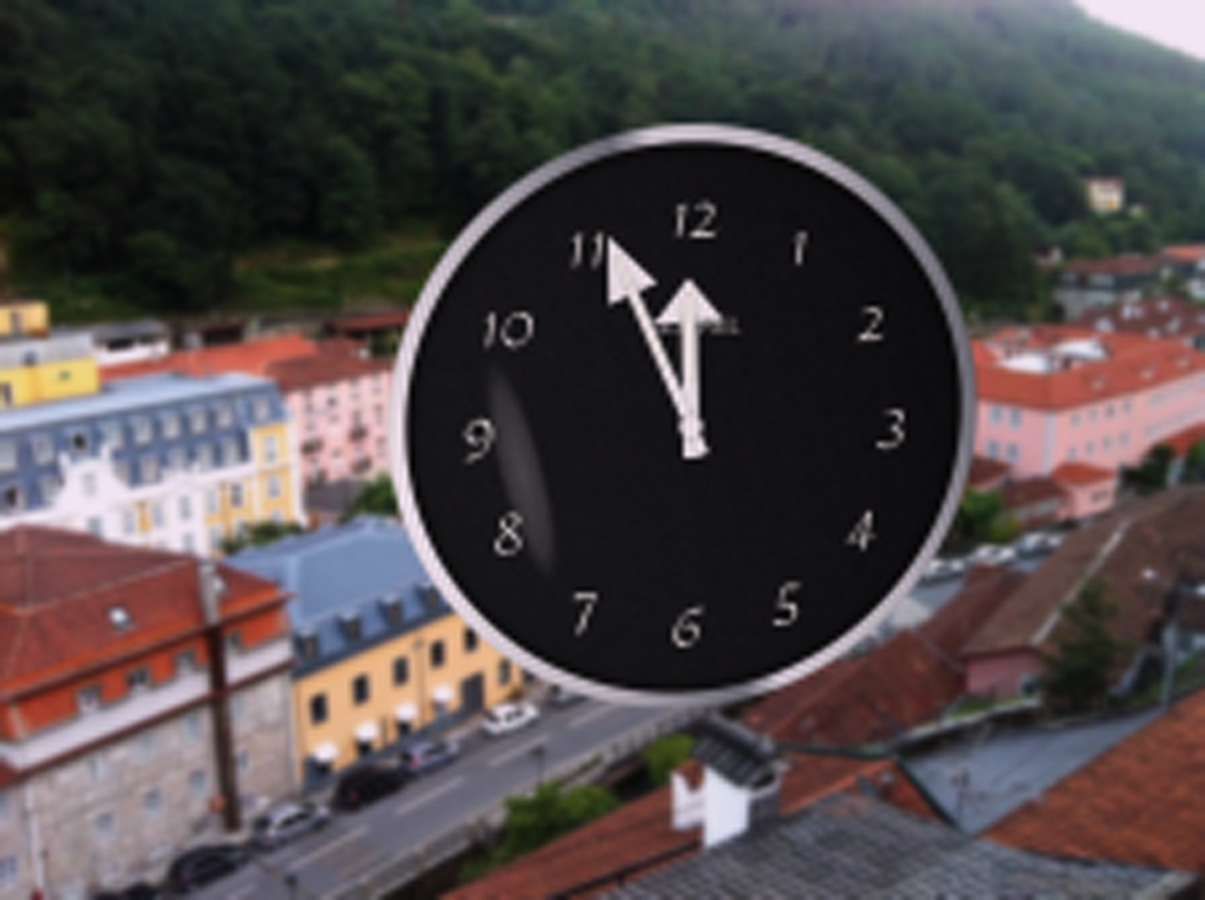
11:56
